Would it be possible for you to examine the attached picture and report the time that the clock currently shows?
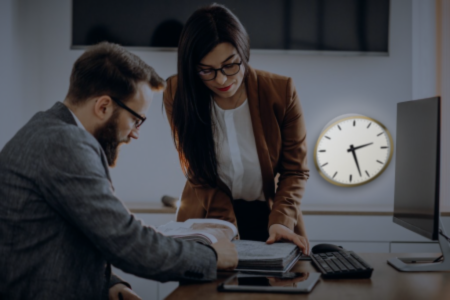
2:27
